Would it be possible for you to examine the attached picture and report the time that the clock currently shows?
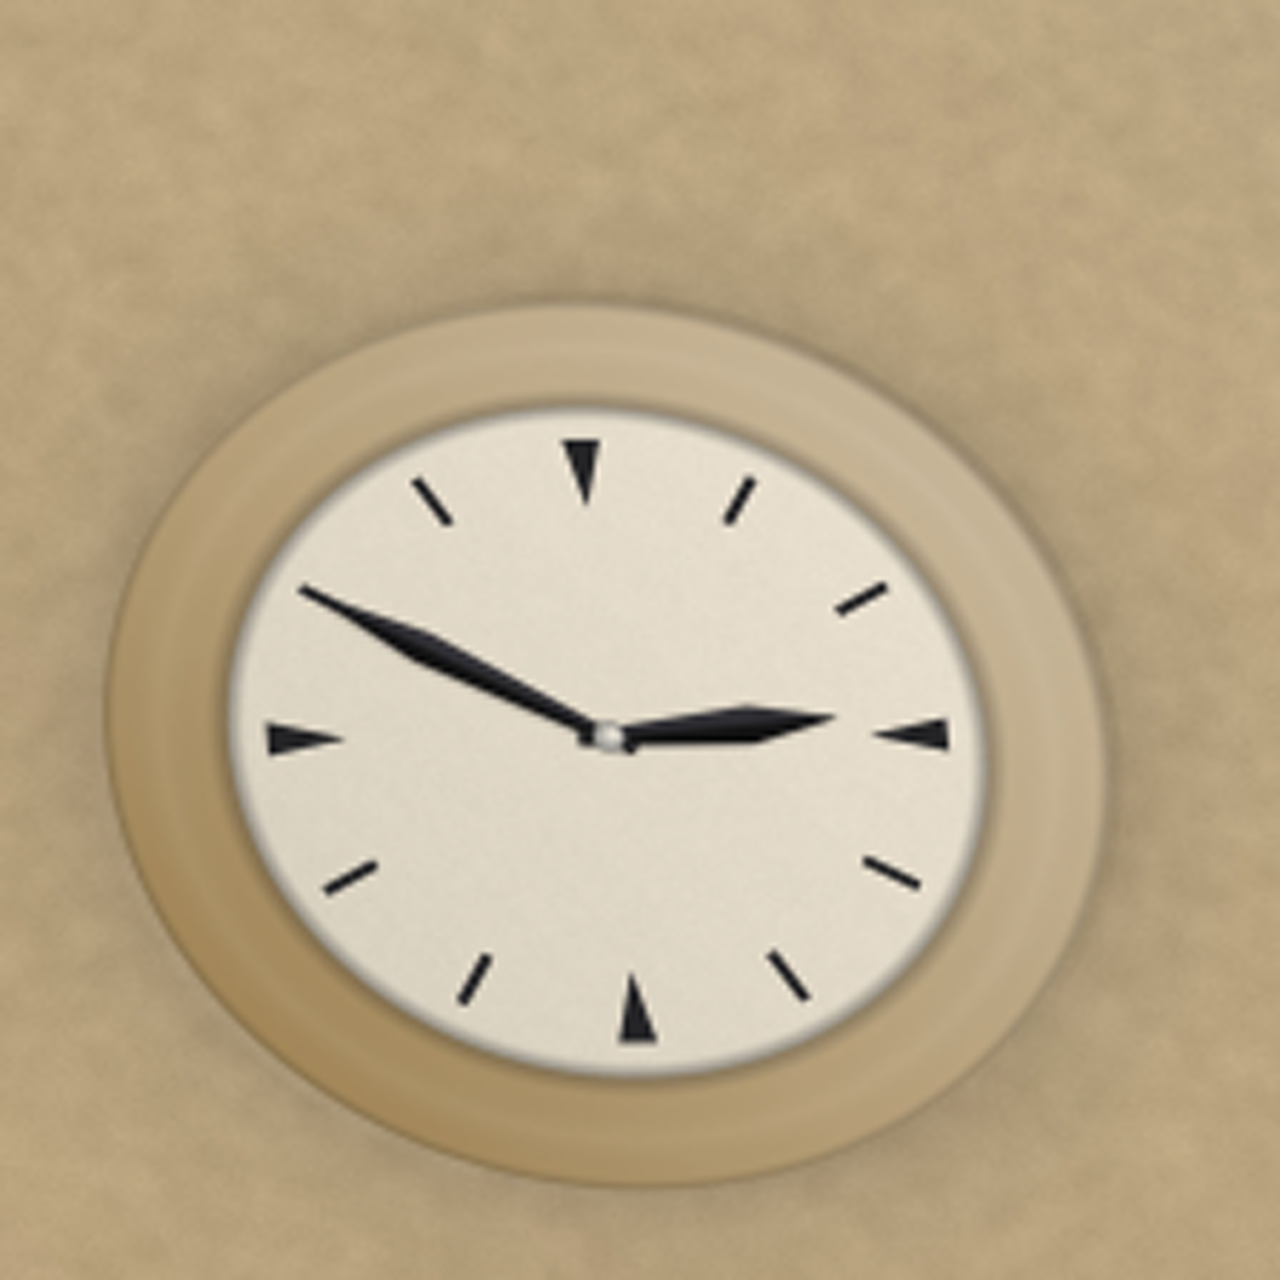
2:50
